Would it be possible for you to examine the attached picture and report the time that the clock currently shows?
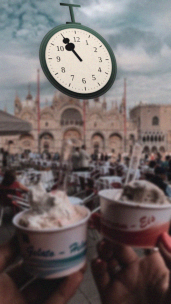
10:55
